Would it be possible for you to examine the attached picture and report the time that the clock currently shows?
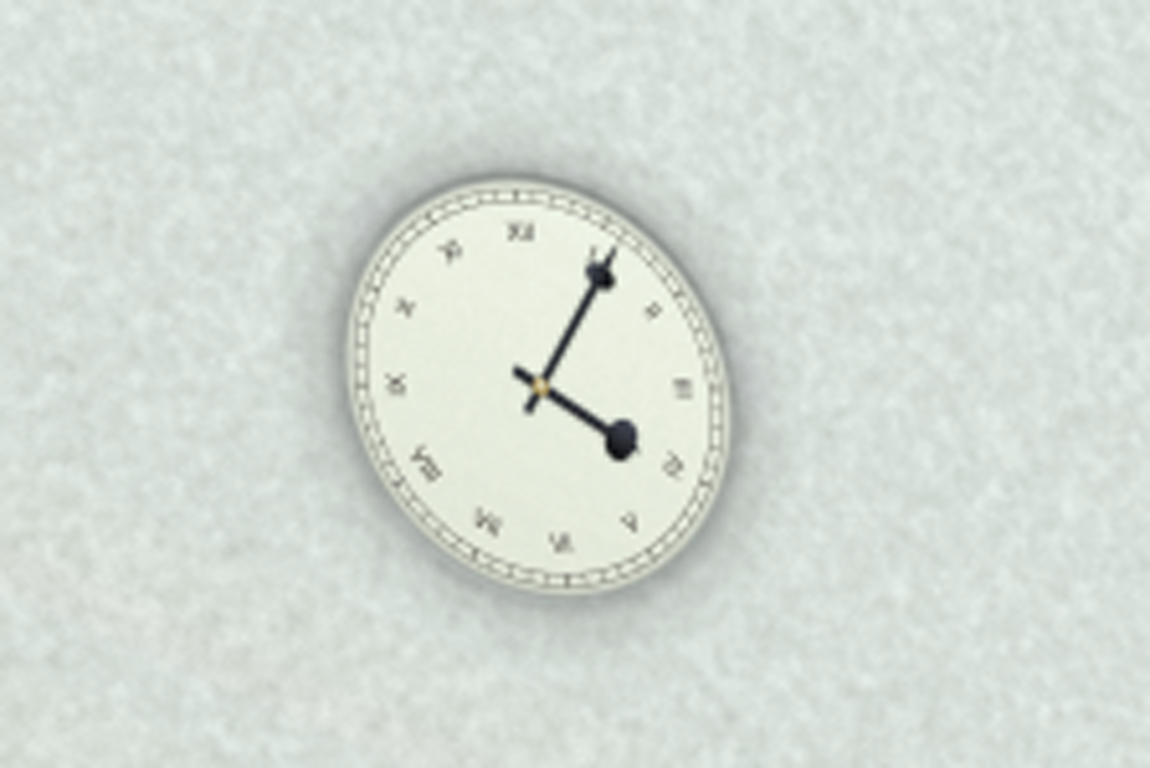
4:06
